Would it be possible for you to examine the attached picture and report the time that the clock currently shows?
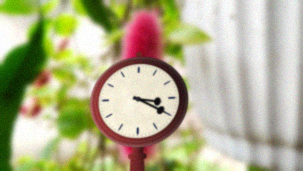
3:20
